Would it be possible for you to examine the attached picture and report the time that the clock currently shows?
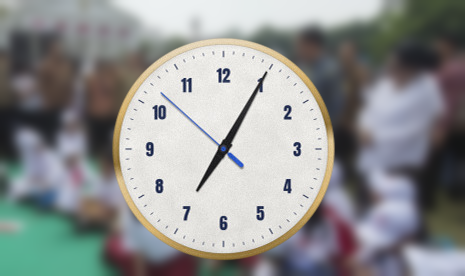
7:04:52
